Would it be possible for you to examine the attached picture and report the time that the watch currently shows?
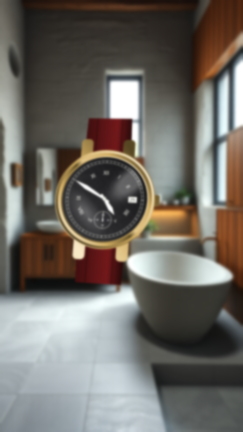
4:50
